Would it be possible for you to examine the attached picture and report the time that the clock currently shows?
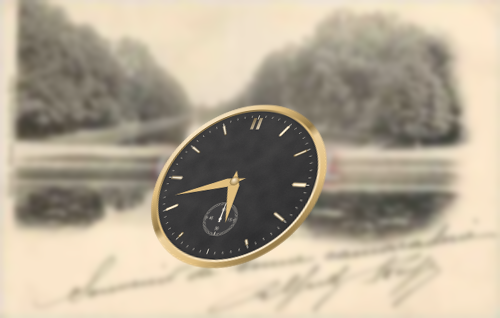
5:42
